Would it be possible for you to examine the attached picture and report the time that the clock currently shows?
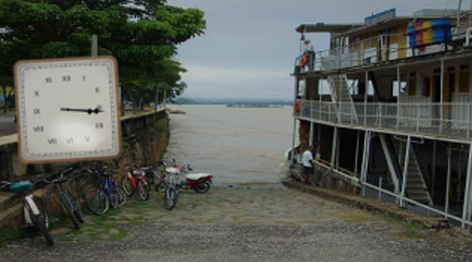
3:16
